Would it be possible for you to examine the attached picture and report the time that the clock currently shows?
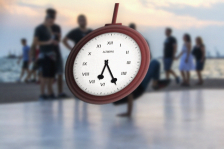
6:25
